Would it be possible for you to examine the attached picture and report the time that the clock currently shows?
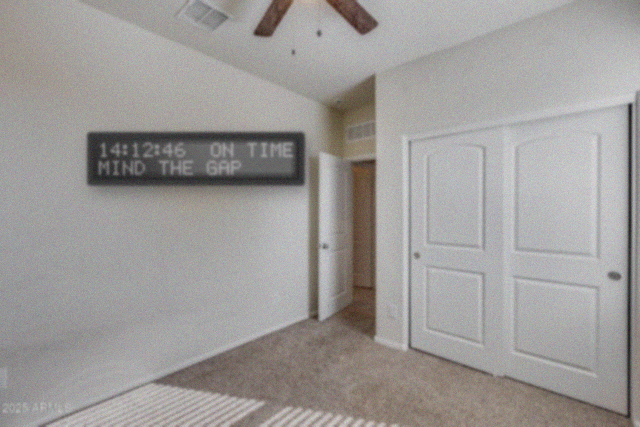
14:12:46
